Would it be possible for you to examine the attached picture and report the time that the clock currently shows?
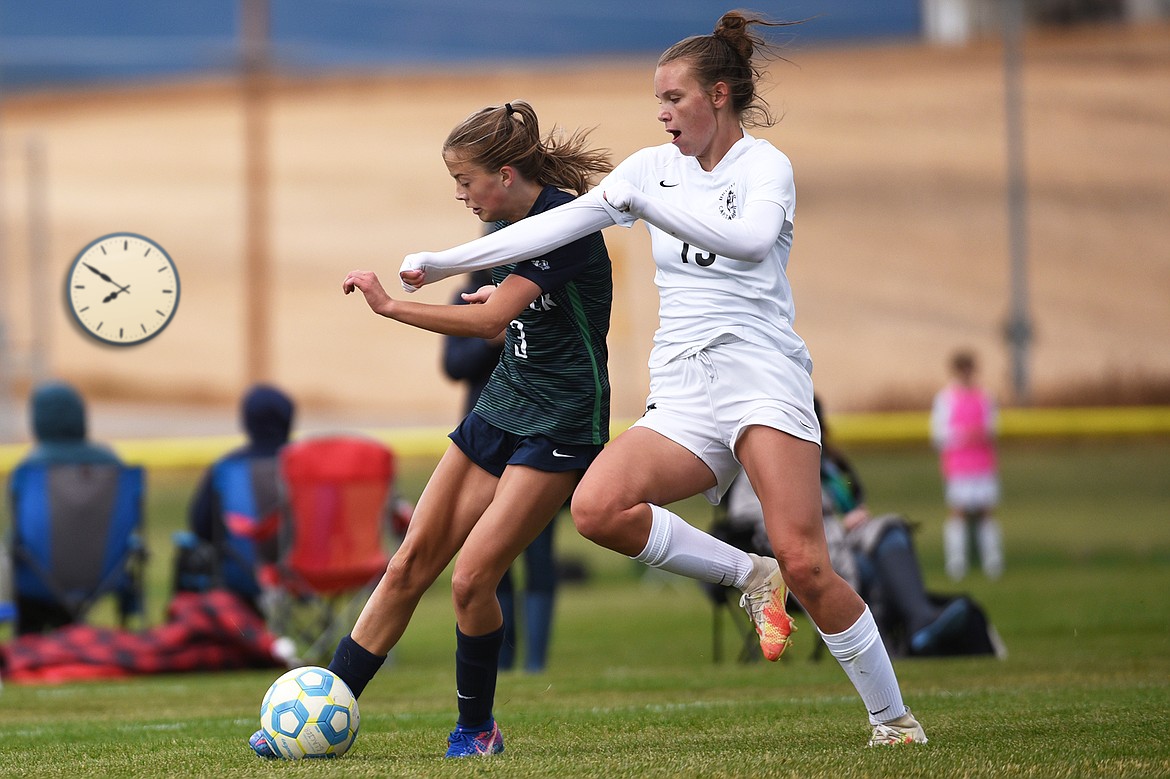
7:50
